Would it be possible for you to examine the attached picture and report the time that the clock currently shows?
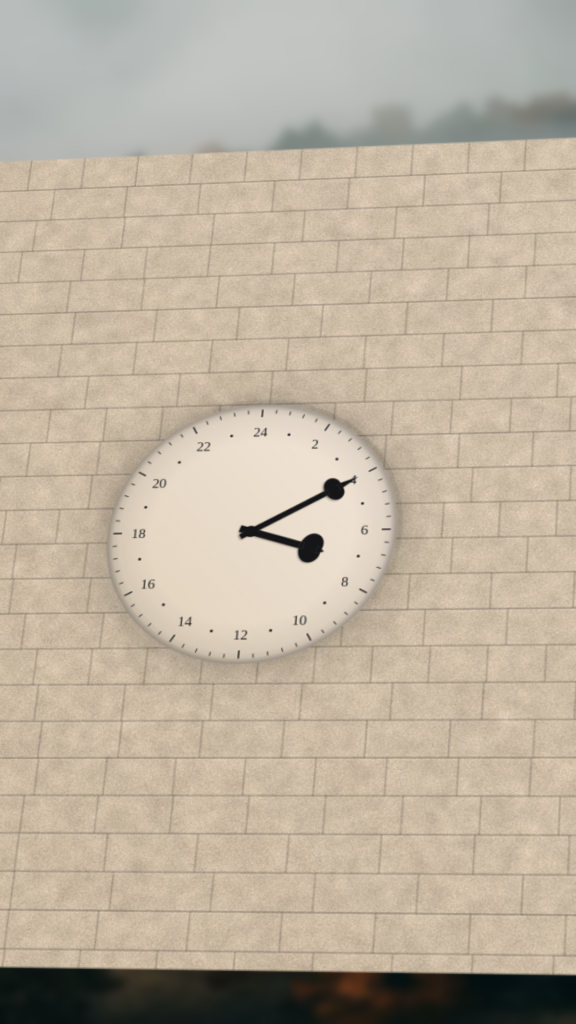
7:10
